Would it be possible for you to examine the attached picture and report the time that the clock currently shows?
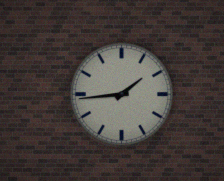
1:44
